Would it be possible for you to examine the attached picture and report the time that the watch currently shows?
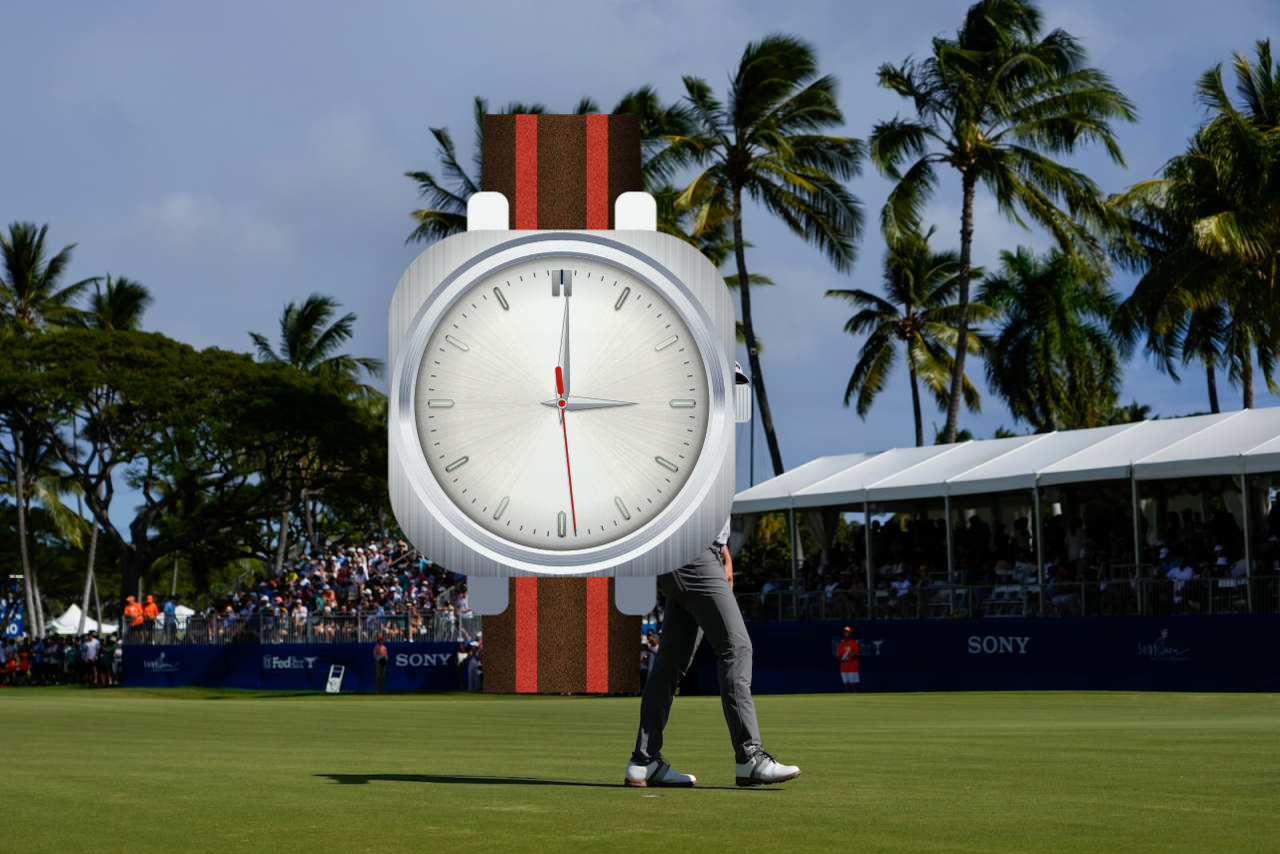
3:00:29
